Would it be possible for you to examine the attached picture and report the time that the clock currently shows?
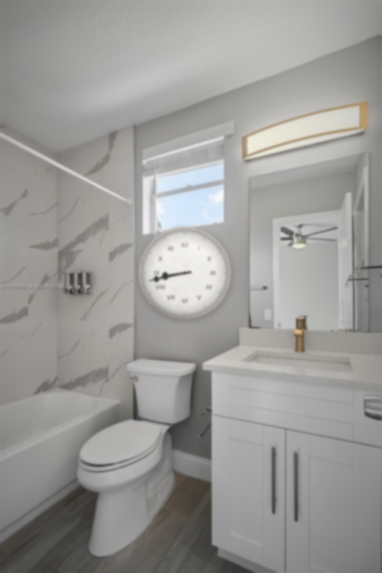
8:43
